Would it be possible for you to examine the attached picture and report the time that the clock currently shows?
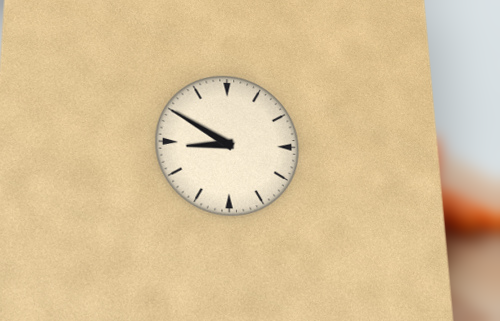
8:50
